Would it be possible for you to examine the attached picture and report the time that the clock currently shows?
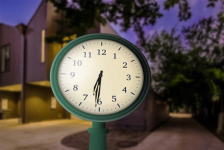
6:31
